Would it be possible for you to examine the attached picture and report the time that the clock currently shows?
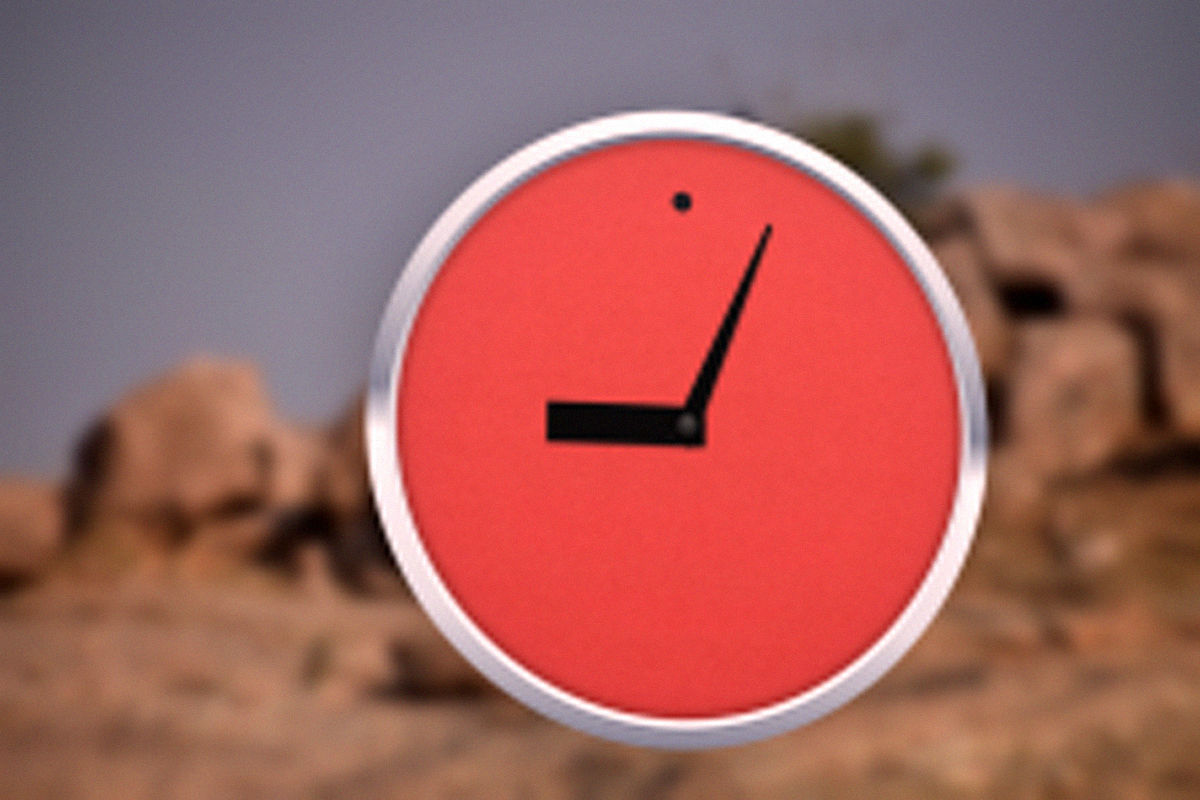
9:04
